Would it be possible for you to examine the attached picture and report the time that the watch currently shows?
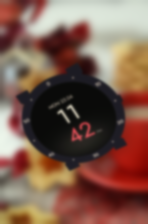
11:42
